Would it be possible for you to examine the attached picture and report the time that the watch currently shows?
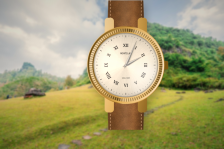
2:04
